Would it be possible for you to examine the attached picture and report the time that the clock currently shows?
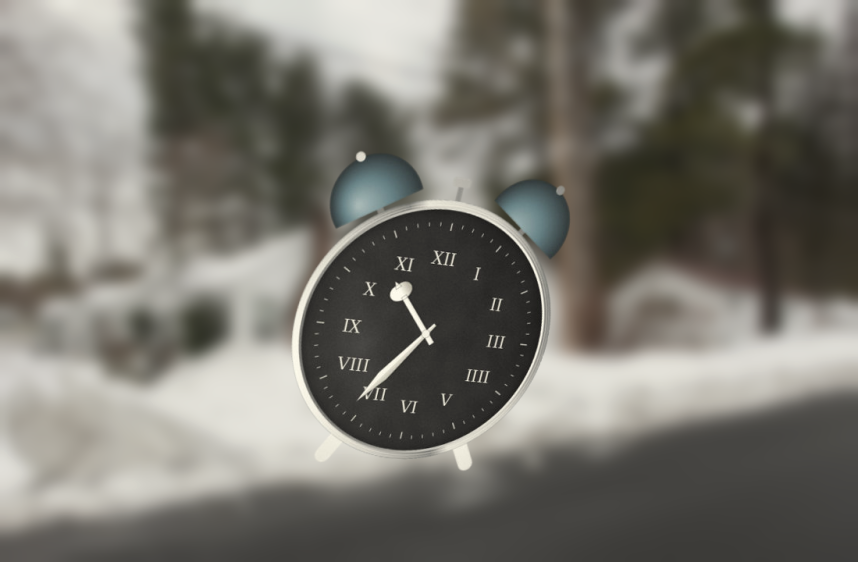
10:36
